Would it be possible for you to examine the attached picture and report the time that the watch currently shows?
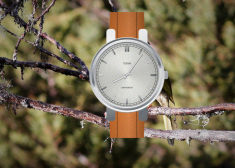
8:06
